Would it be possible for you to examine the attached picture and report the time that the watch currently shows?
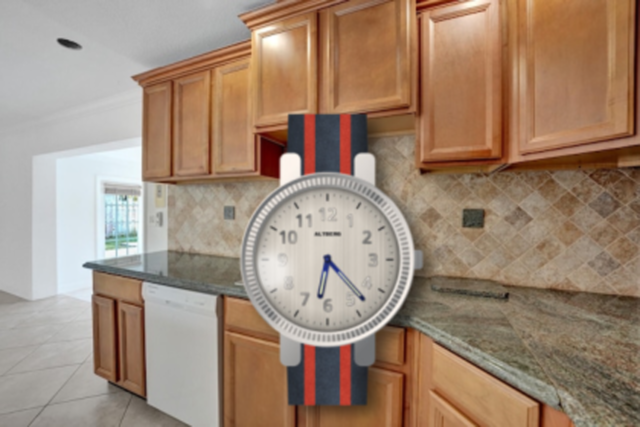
6:23
